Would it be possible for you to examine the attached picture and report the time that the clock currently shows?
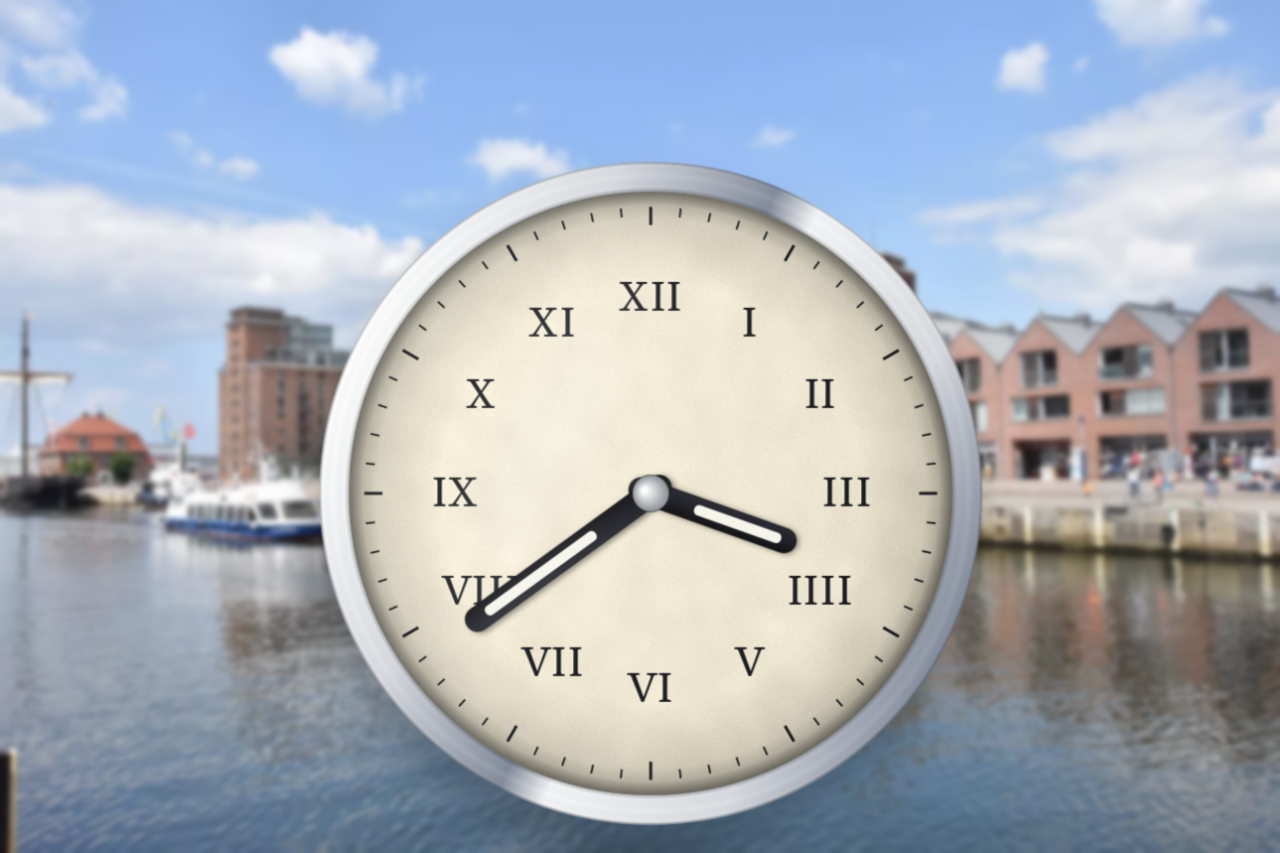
3:39
